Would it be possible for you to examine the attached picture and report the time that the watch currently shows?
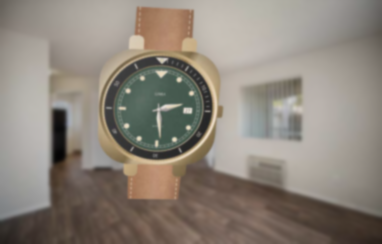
2:29
